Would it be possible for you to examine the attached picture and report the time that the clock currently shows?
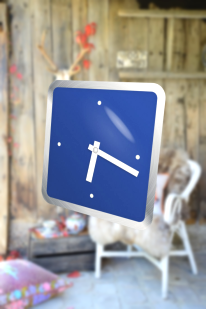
6:18
